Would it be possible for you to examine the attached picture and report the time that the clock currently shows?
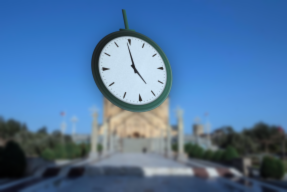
4:59
